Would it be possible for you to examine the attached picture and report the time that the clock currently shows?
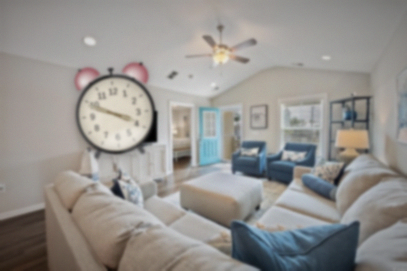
3:49
